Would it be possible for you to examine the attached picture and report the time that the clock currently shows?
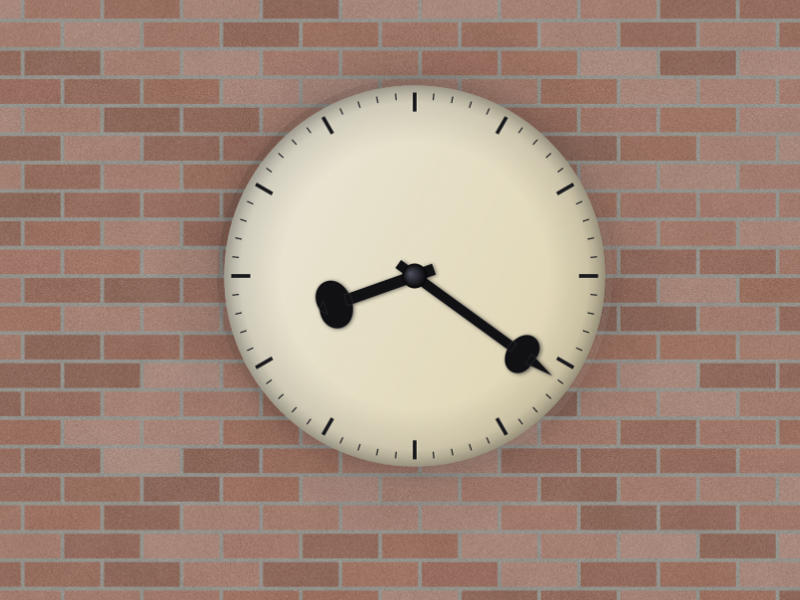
8:21
